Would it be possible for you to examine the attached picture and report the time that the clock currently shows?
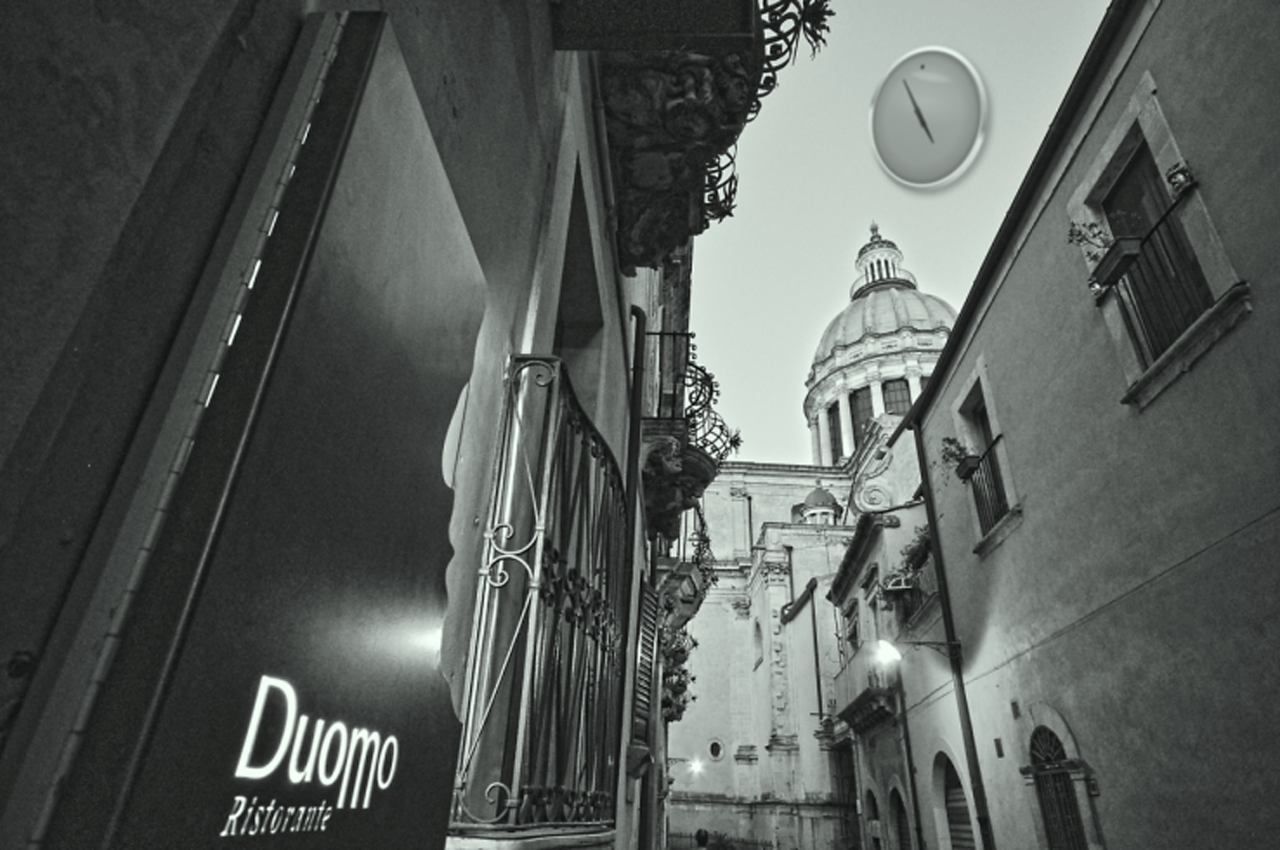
4:55
